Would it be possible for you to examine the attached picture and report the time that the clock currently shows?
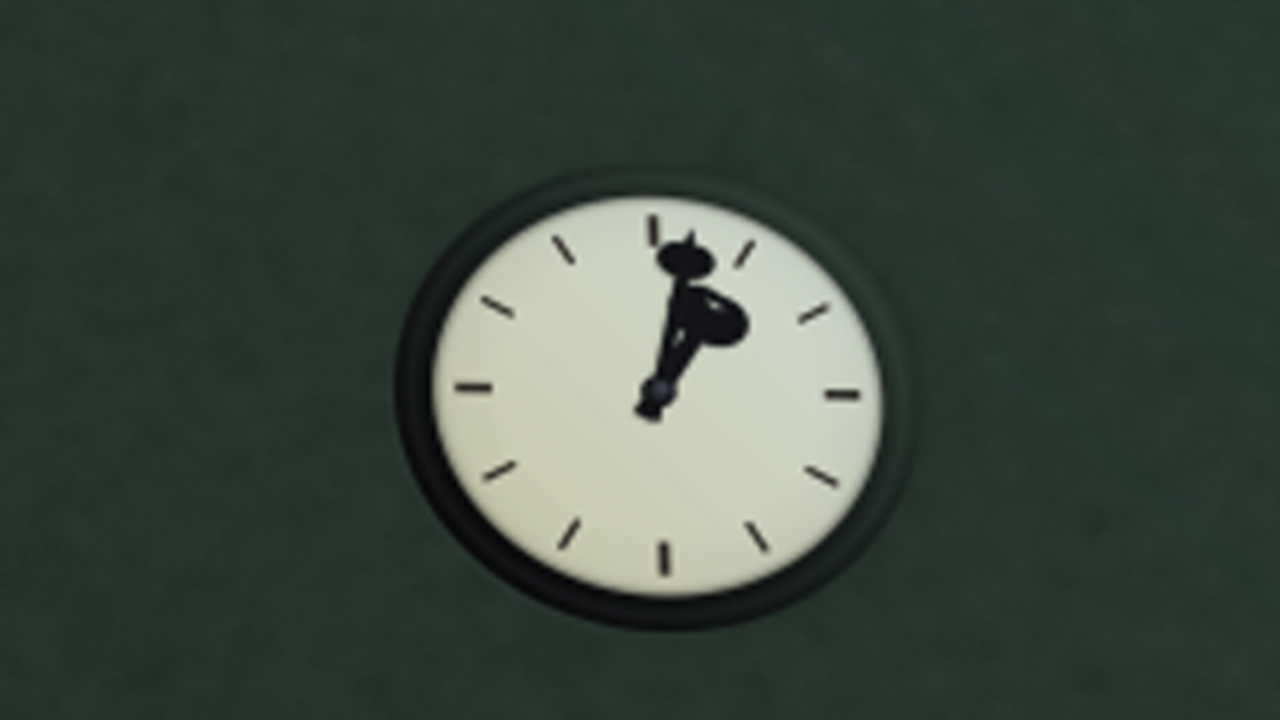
1:02
